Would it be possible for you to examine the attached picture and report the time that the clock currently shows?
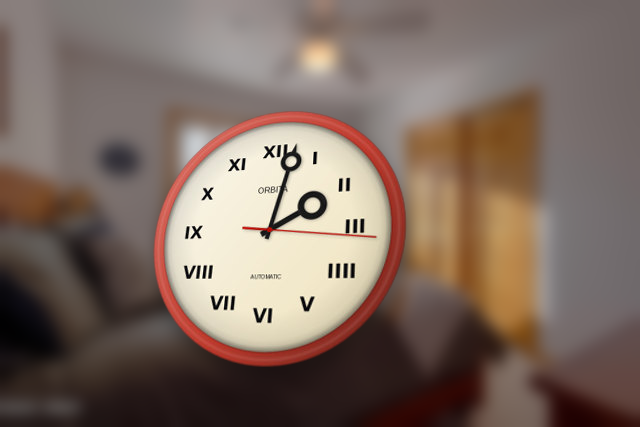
2:02:16
